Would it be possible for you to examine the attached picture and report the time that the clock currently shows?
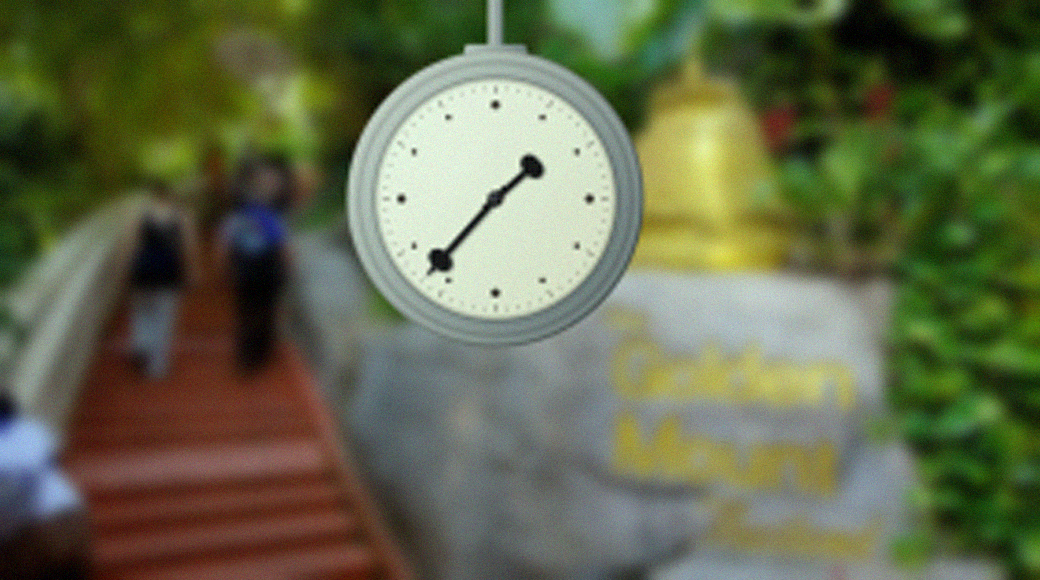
1:37
